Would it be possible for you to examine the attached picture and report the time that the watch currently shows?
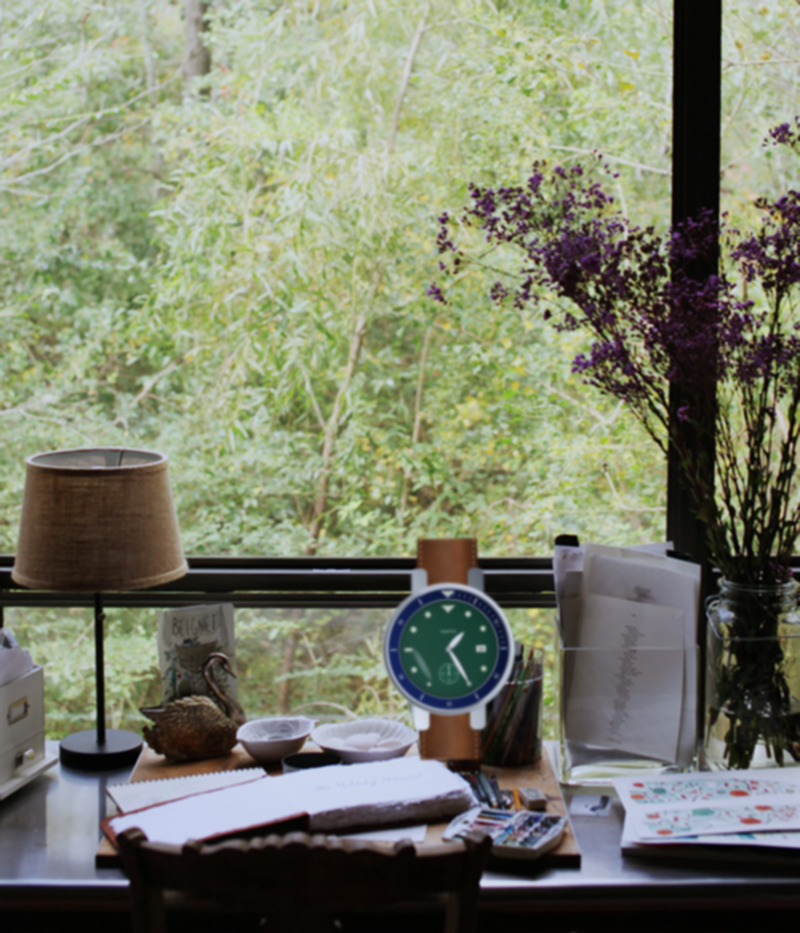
1:25
